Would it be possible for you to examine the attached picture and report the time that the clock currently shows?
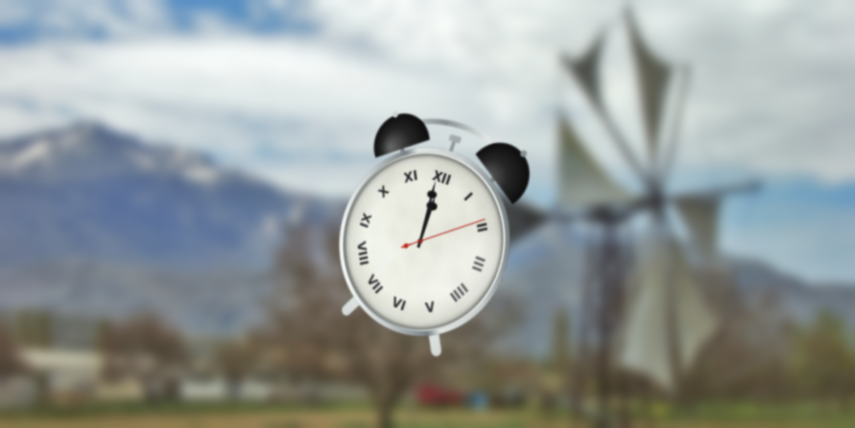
11:59:09
